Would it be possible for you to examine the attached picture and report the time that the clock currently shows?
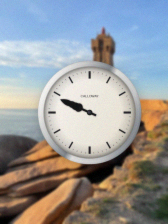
9:49
